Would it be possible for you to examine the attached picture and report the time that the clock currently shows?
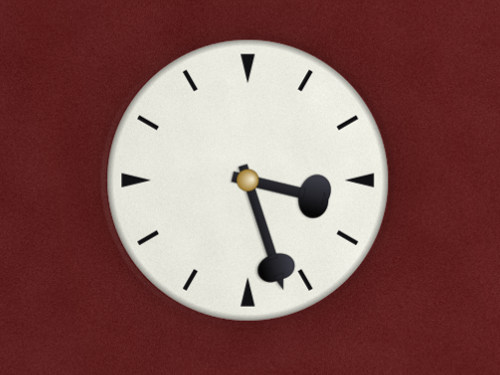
3:27
